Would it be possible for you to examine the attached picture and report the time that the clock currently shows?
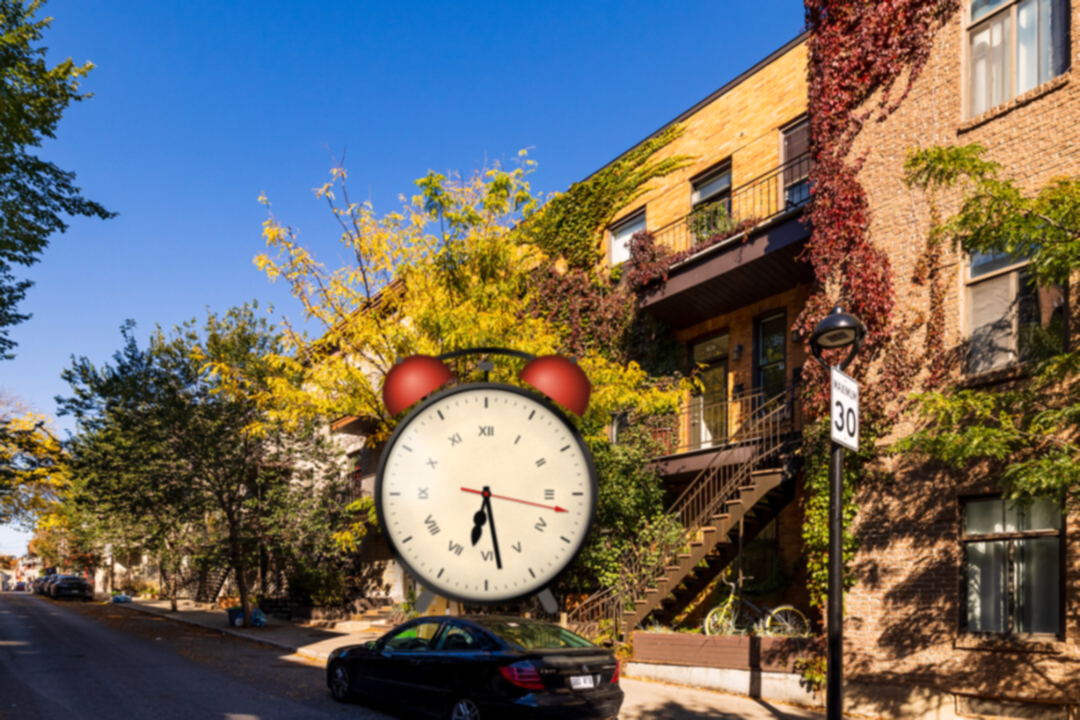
6:28:17
